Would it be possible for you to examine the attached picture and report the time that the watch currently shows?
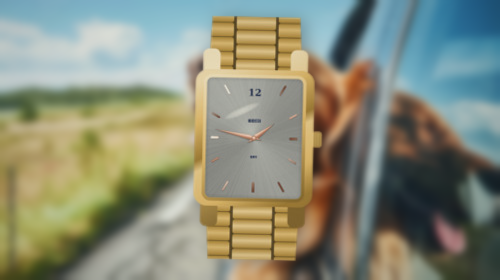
1:47
